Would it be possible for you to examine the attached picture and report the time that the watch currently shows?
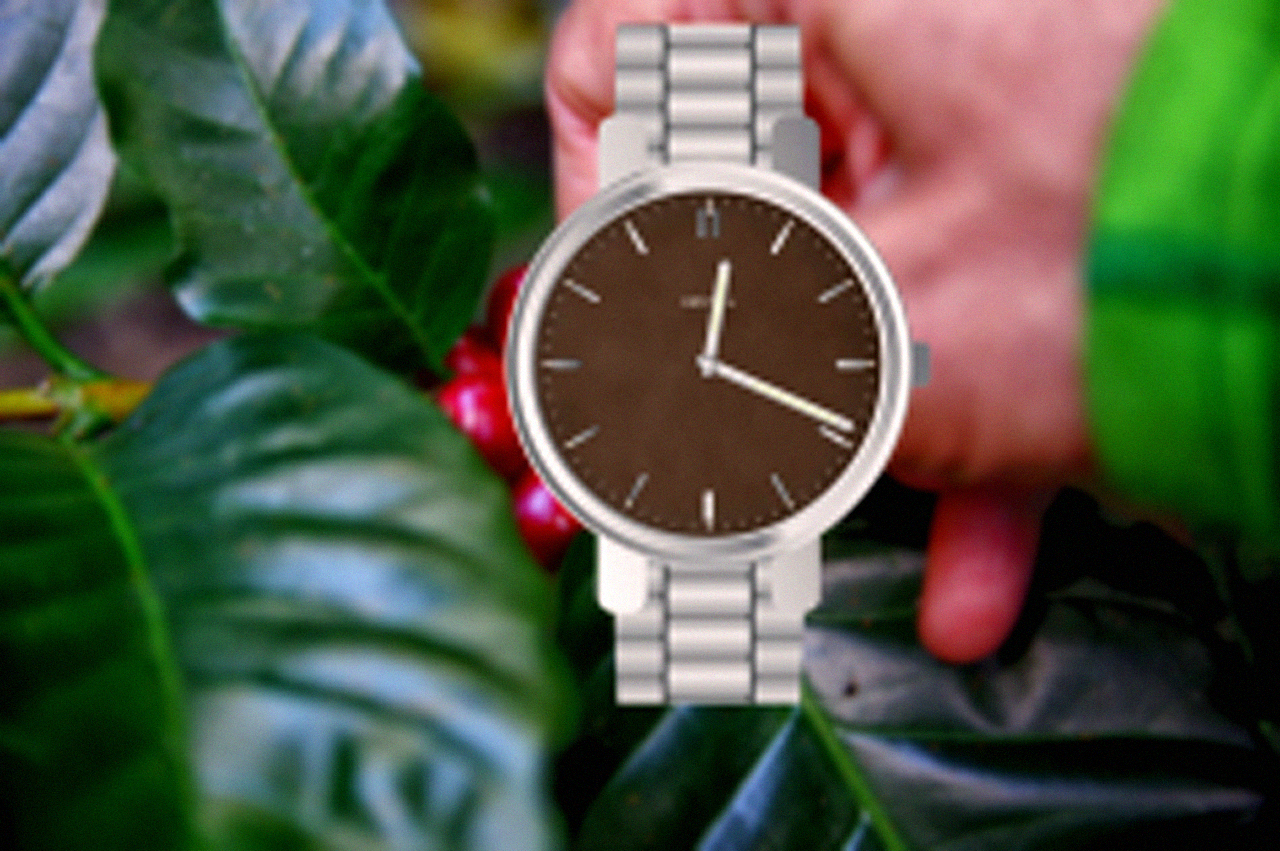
12:19
